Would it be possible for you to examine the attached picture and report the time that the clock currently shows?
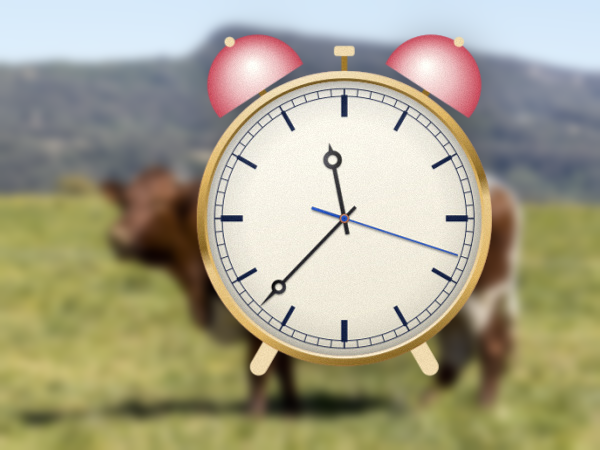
11:37:18
